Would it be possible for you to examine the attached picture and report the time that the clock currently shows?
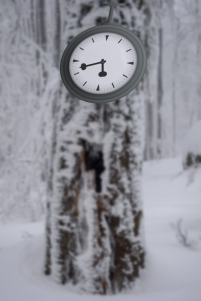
5:42
